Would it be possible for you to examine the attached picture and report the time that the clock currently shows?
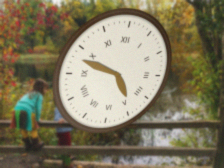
4:48
